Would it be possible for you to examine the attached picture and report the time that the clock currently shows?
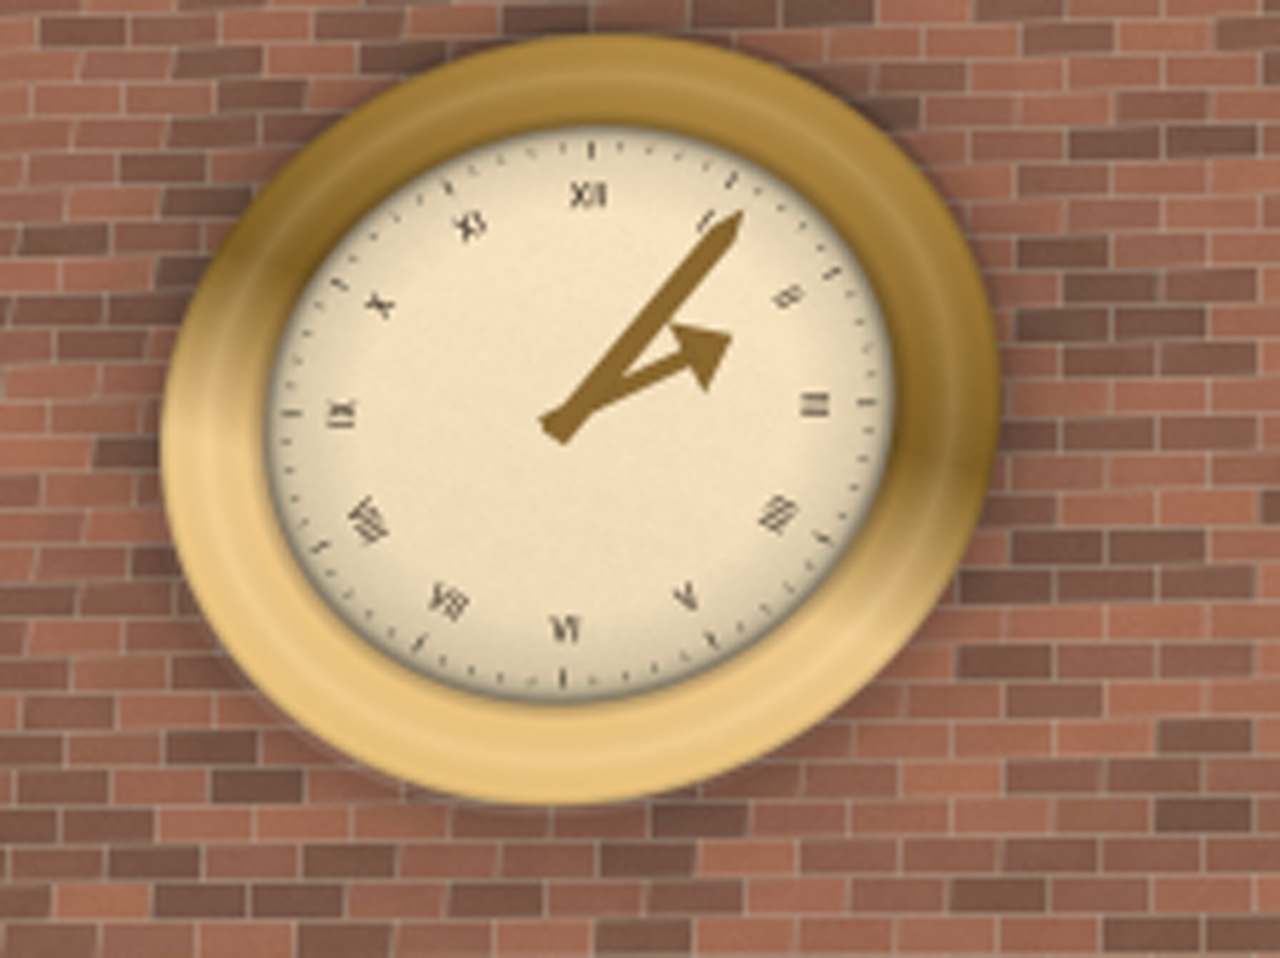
2:06
